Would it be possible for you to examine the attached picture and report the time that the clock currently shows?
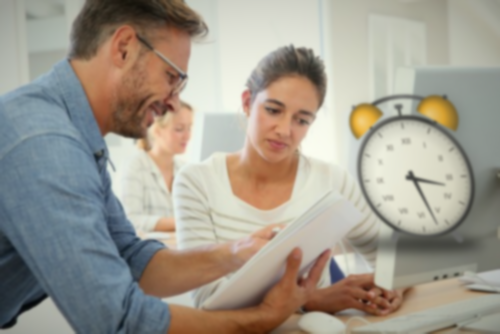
3:27
